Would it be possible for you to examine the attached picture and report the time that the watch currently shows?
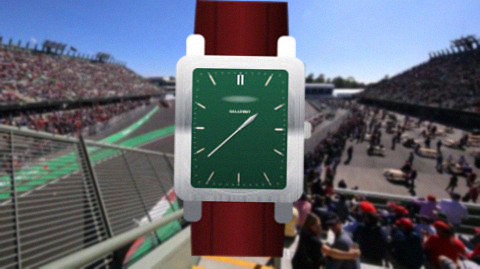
1:38
